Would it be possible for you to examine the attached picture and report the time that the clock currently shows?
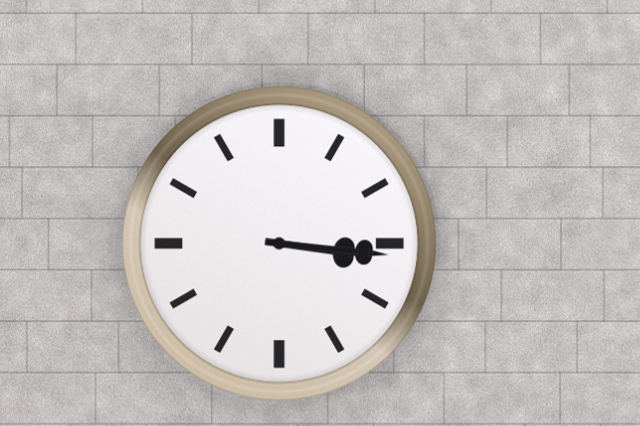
3:16
